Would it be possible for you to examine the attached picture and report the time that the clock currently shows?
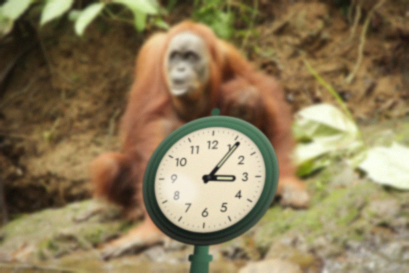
3:06
